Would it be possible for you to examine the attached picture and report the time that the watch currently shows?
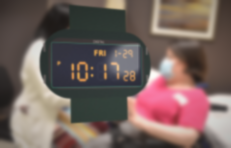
10:17
